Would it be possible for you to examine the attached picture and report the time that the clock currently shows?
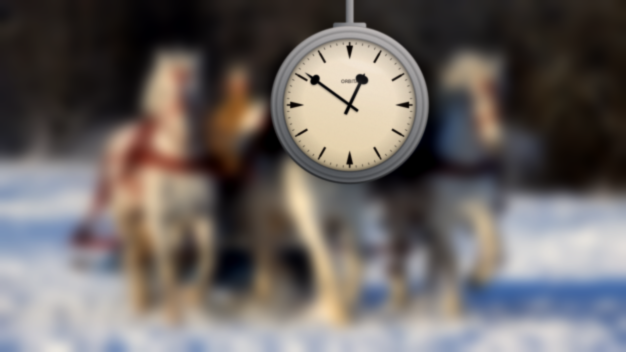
12:51
